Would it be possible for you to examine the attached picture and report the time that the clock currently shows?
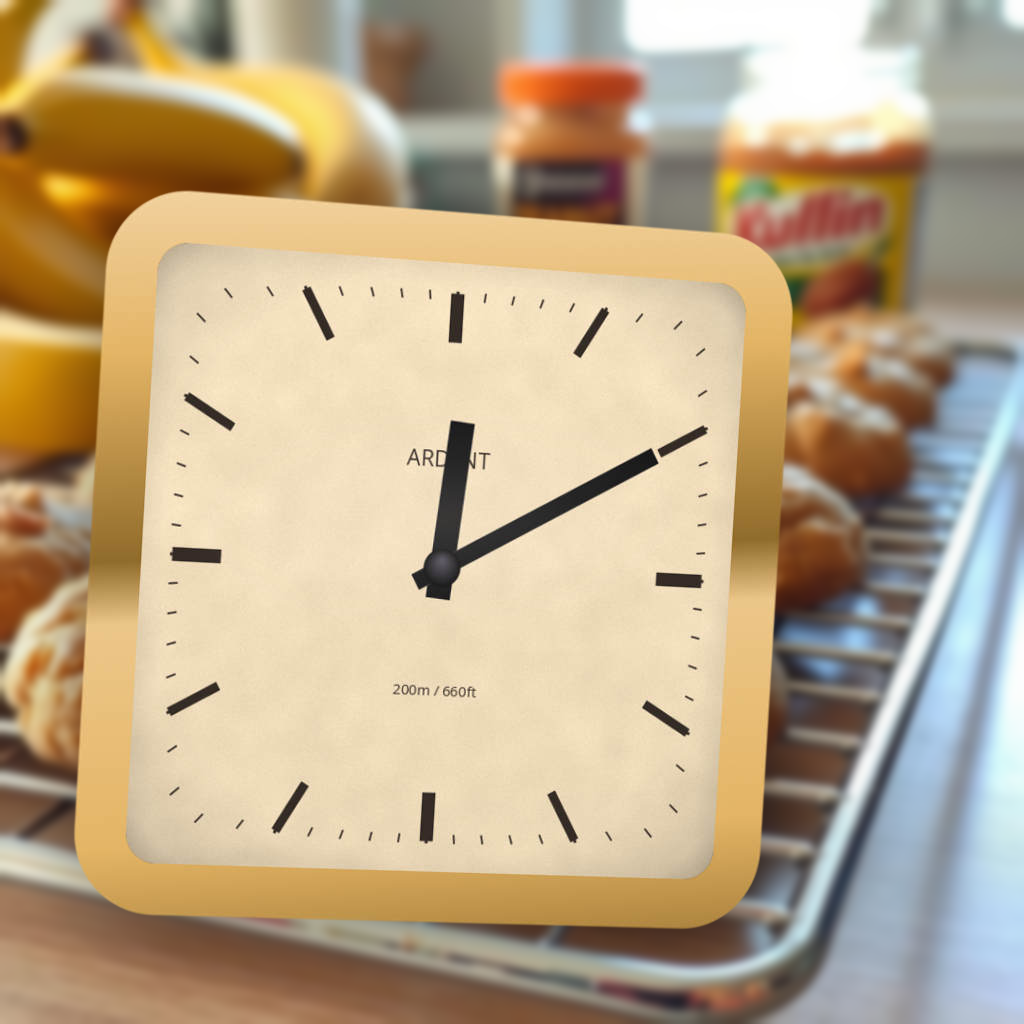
12:10
